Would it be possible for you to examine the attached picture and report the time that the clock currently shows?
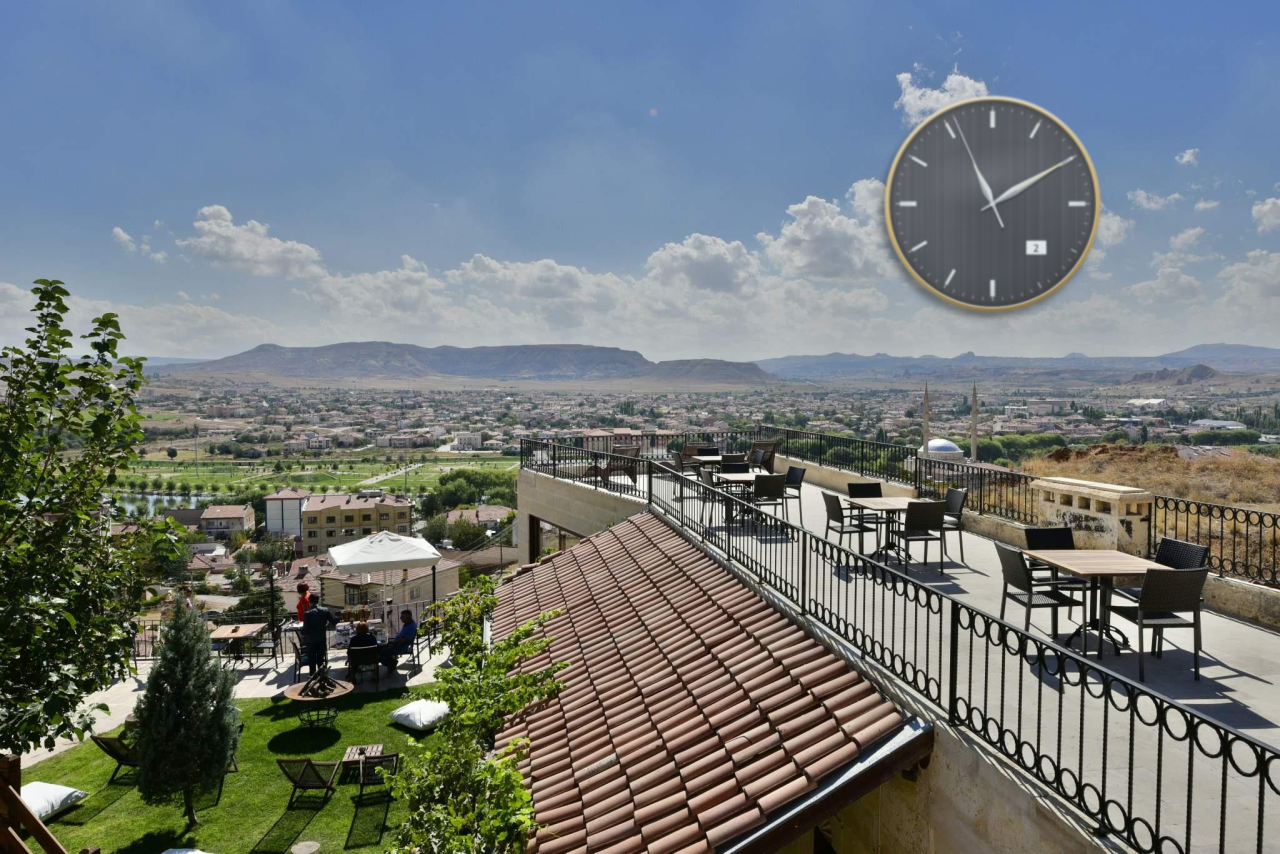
11:09:56
